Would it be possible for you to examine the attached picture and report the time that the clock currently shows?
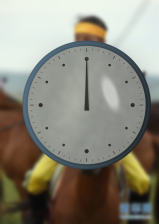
12:00
